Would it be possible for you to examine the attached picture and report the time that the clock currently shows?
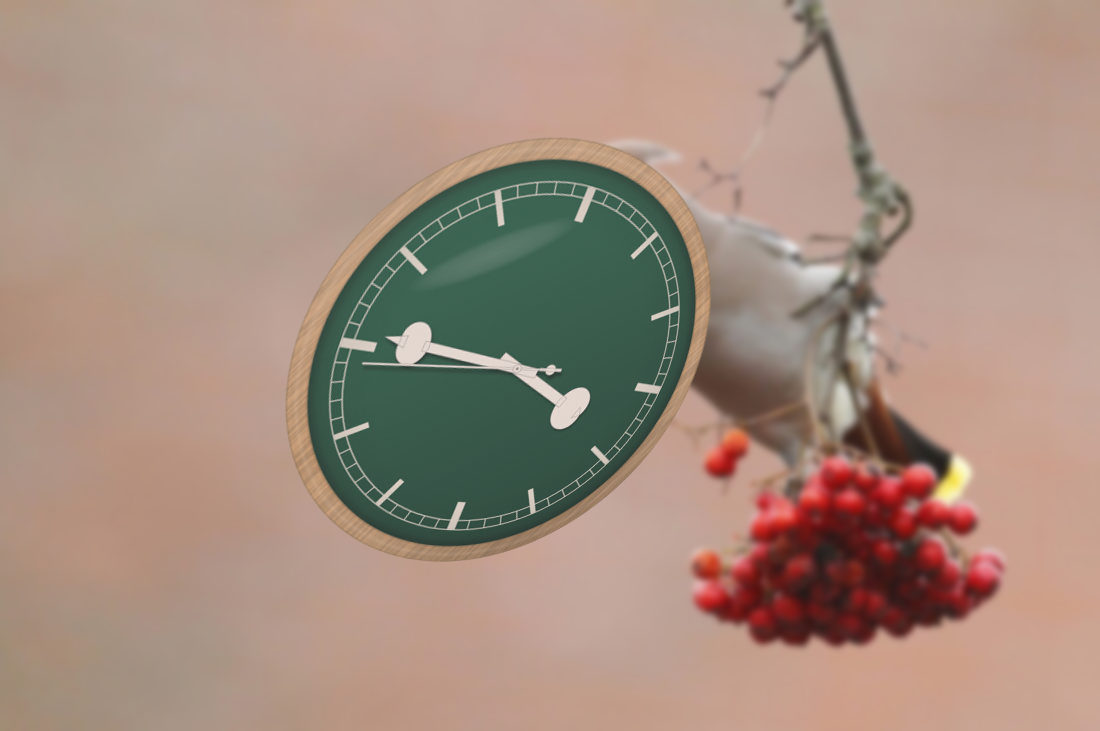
3:45:44
